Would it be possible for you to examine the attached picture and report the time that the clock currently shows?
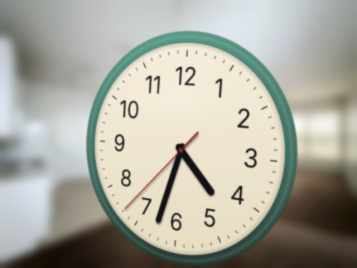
4:32:37
